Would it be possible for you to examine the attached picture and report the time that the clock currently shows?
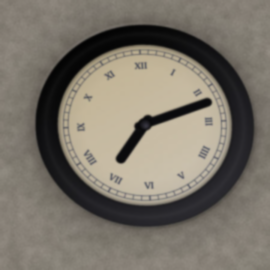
7:12
